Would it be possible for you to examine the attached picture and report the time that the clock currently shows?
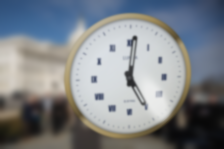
5:01
